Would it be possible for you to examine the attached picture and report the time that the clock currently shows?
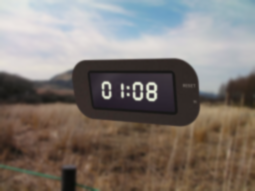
1:08
